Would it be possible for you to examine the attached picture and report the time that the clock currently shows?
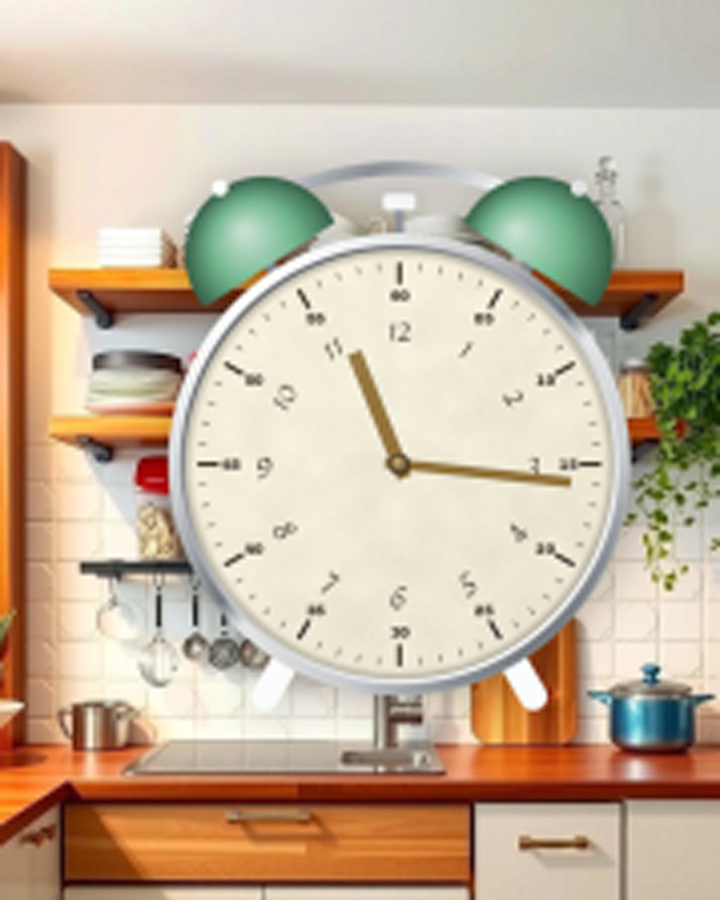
11:16
